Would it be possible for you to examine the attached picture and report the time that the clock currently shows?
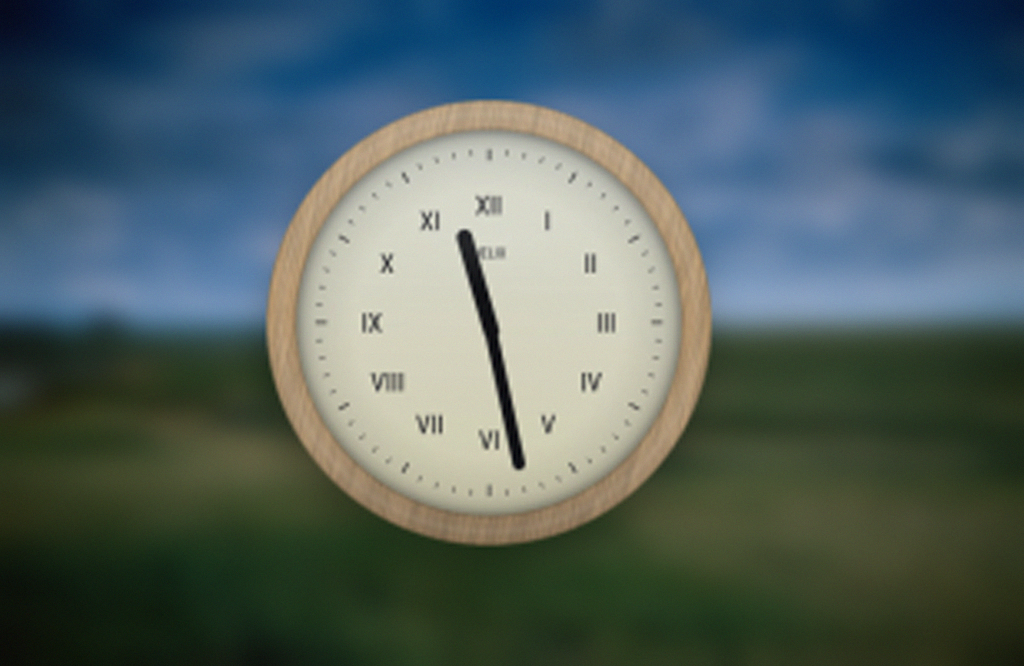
11:28
